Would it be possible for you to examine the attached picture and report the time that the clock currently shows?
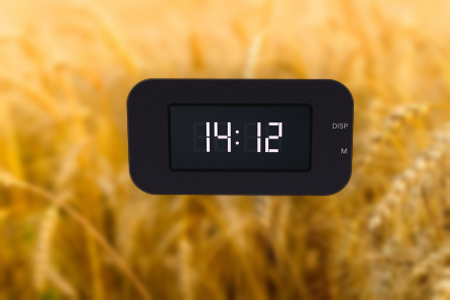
14:12
